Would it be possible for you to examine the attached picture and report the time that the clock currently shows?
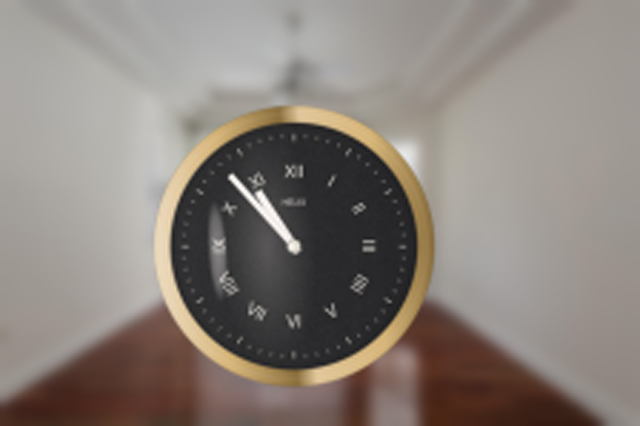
10:53
